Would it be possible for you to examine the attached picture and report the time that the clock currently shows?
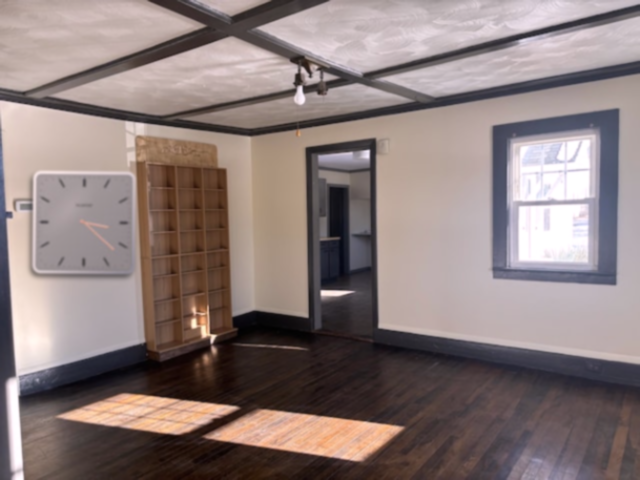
3:22
